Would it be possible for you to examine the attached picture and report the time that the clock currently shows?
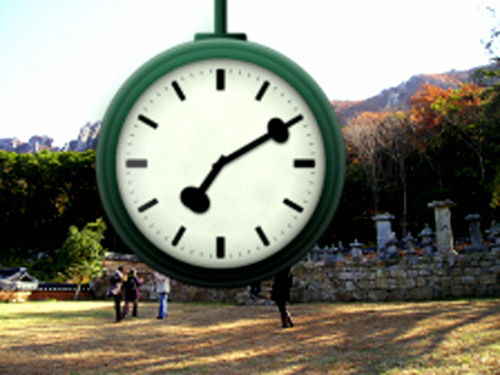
7:10
